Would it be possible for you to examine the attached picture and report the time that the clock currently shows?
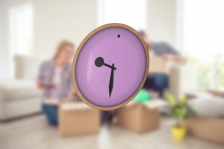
9:29
